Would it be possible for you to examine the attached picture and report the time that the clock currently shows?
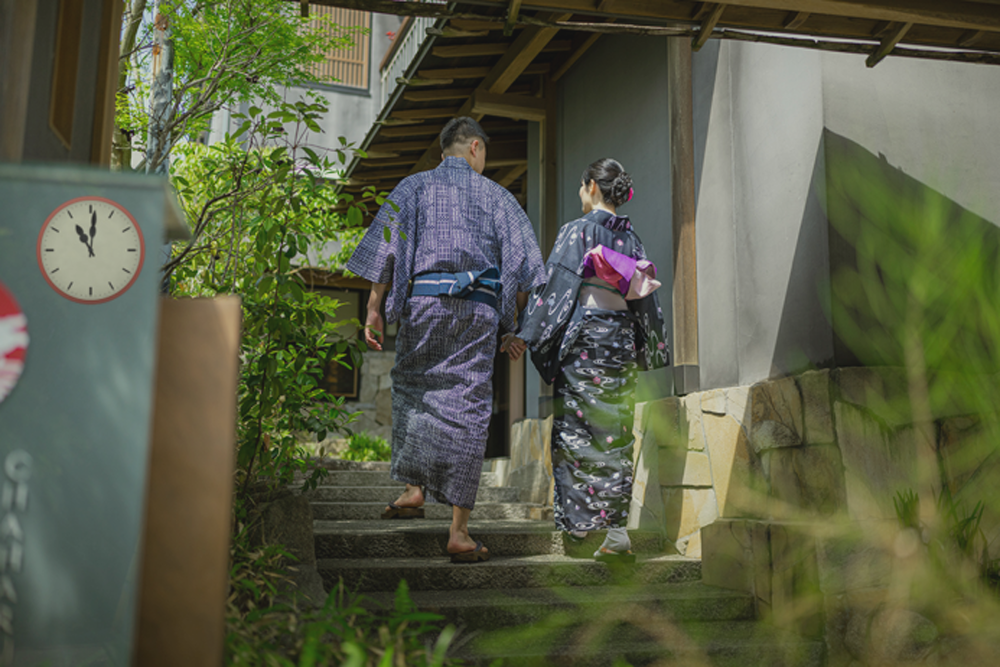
11:01
